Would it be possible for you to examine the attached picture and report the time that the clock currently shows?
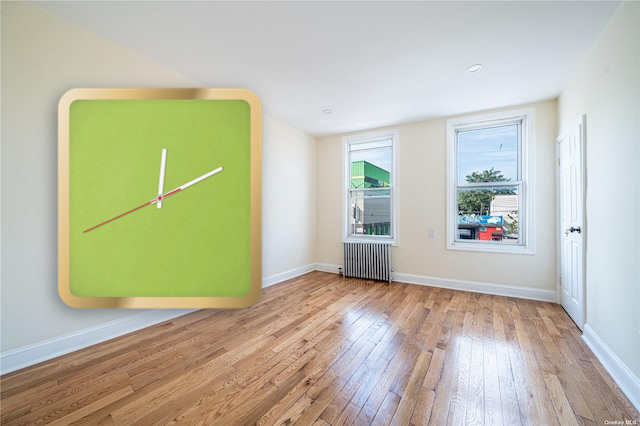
12:10:41
